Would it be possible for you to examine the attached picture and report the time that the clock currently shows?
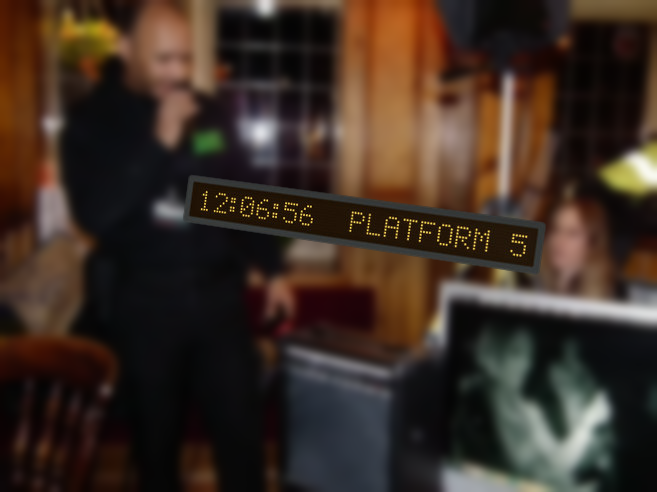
12:06:56
